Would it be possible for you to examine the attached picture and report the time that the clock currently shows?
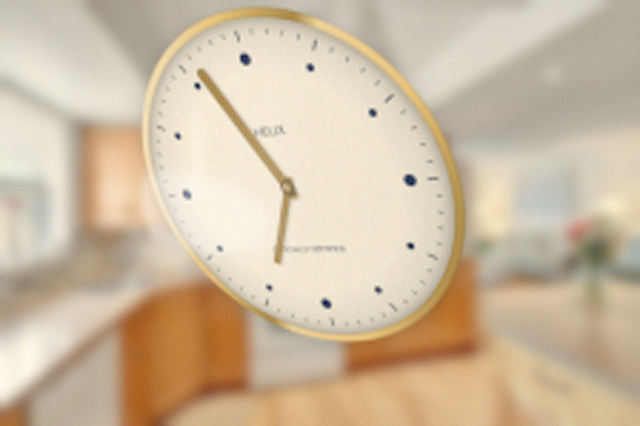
6:56
